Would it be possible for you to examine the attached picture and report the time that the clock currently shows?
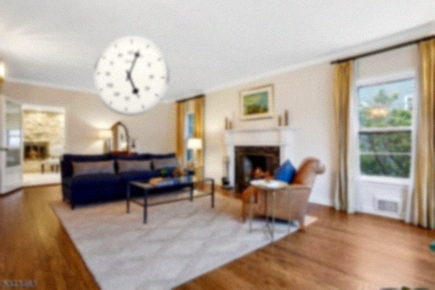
5:03
